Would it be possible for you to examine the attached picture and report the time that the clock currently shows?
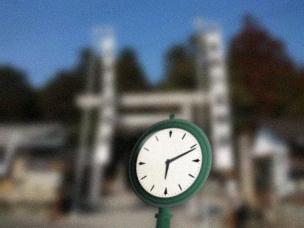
6:11
